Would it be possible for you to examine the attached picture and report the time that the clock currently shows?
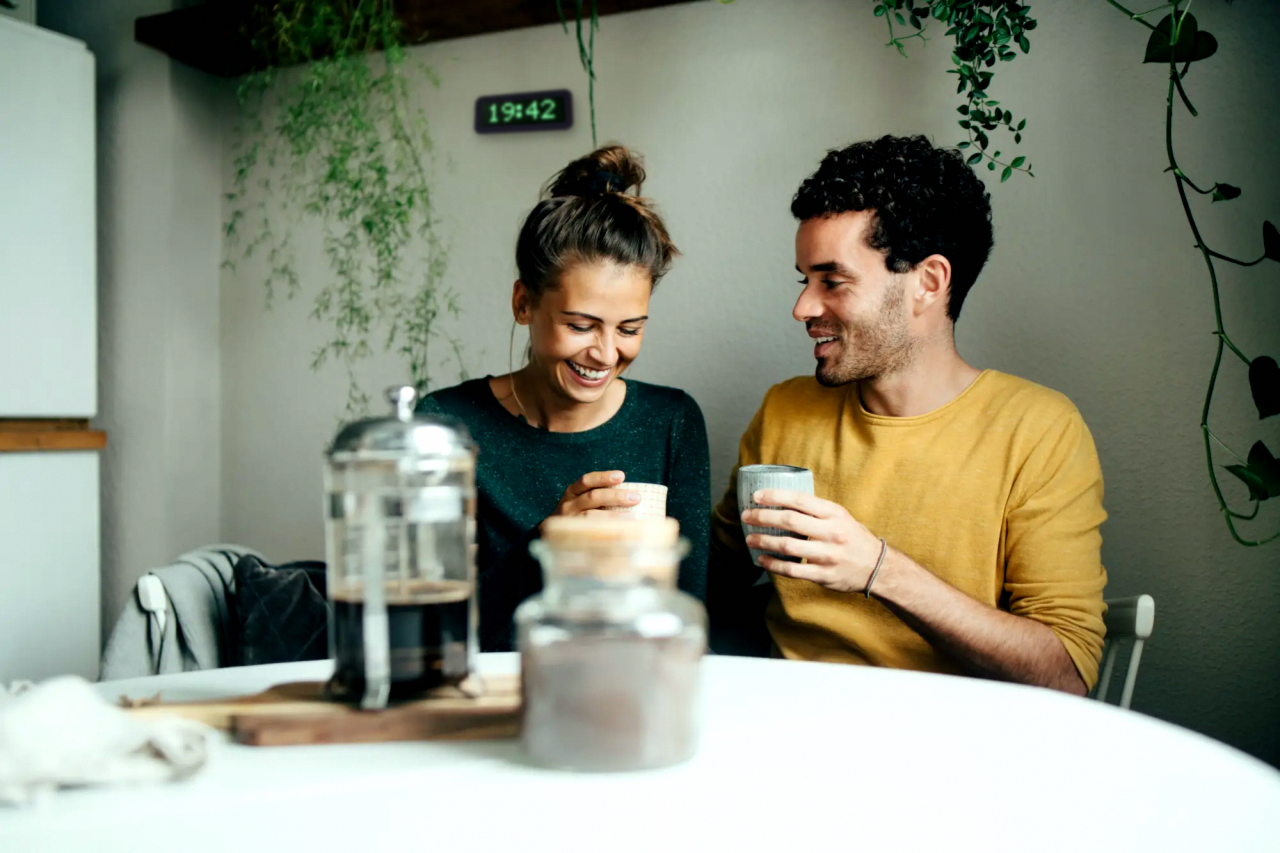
19:42
